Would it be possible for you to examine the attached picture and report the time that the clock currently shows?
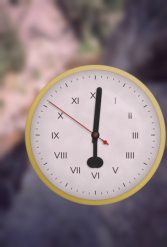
6:00:51
